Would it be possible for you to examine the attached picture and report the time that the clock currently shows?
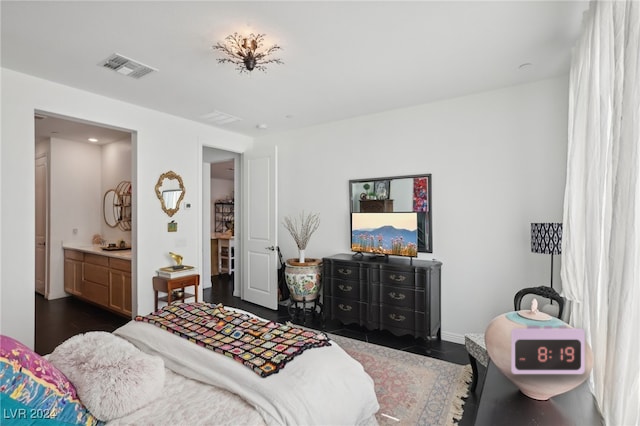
8:19
